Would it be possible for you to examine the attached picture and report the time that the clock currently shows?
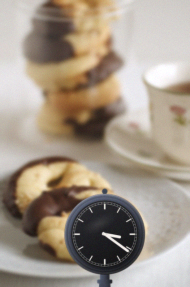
3:21
